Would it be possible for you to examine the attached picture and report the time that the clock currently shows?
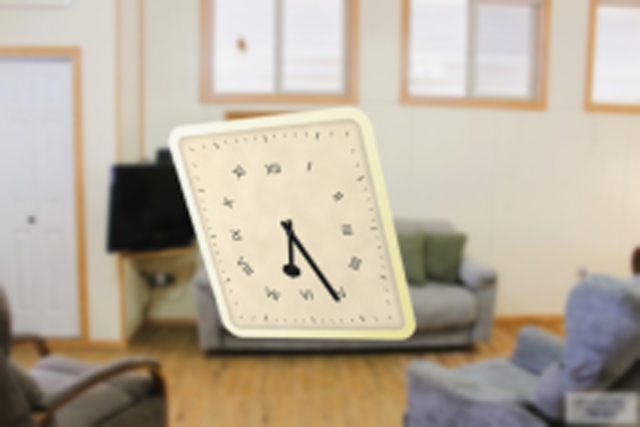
6:26
